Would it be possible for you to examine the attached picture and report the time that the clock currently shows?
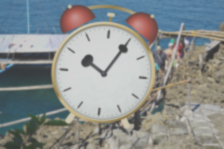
10:05
